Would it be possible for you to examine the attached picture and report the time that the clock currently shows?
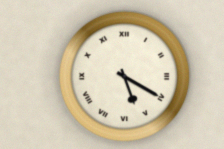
5:20
